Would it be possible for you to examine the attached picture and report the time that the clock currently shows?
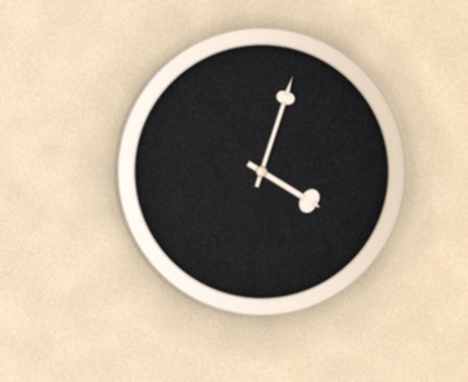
4:03
